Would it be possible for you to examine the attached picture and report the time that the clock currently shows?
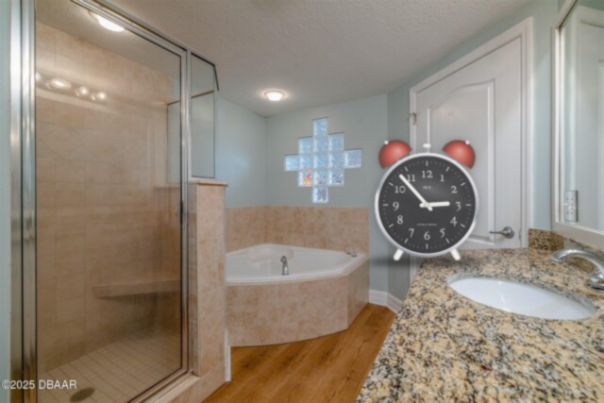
2:53
